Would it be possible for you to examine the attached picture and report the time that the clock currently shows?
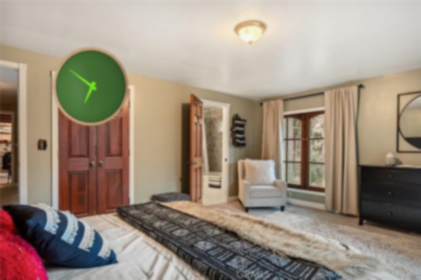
6:51
